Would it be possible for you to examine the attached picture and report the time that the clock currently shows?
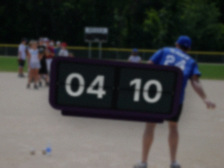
4:10
